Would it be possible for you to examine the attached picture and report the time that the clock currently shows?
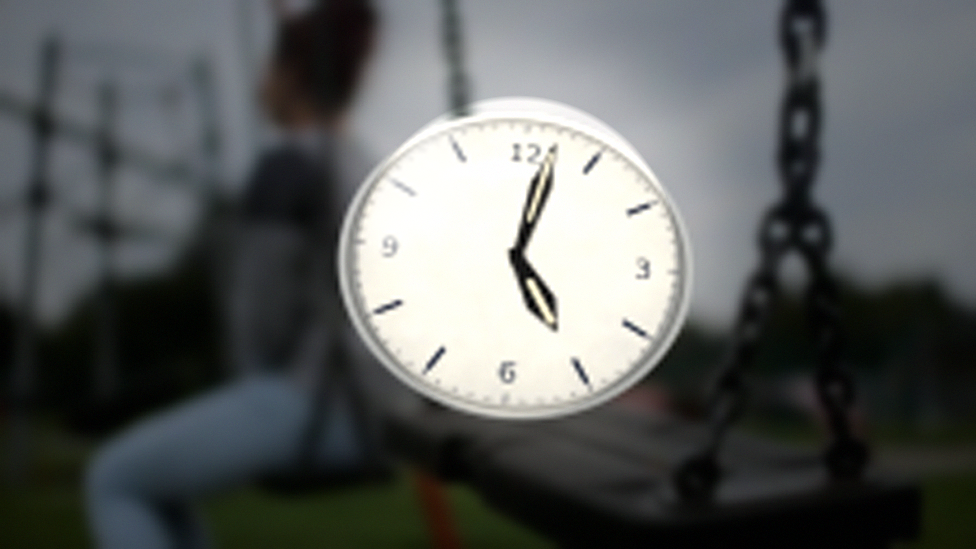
5:02
